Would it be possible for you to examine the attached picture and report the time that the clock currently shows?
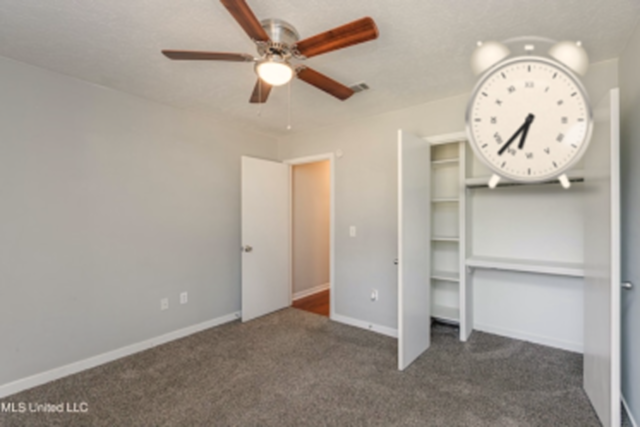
6:37
